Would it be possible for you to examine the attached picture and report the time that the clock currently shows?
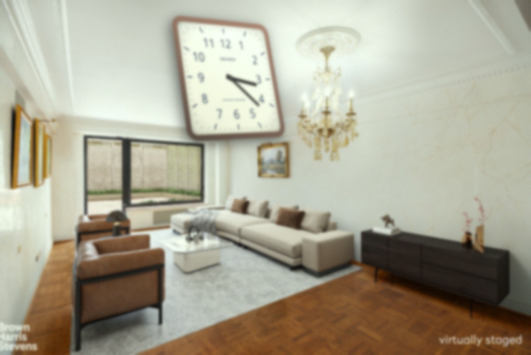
3:22
